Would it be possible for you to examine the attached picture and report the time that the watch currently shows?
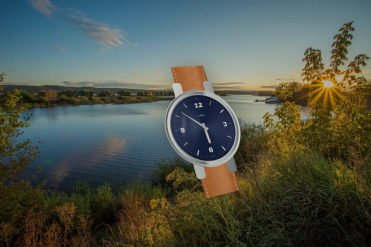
5:52
